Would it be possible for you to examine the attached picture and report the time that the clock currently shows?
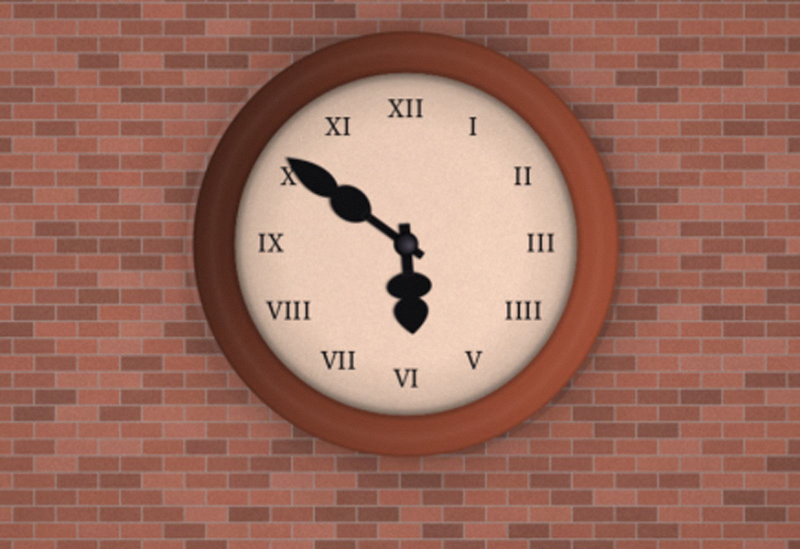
5:51
